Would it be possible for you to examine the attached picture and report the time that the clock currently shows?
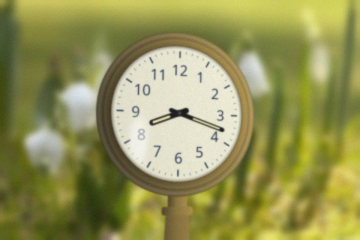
8:18
